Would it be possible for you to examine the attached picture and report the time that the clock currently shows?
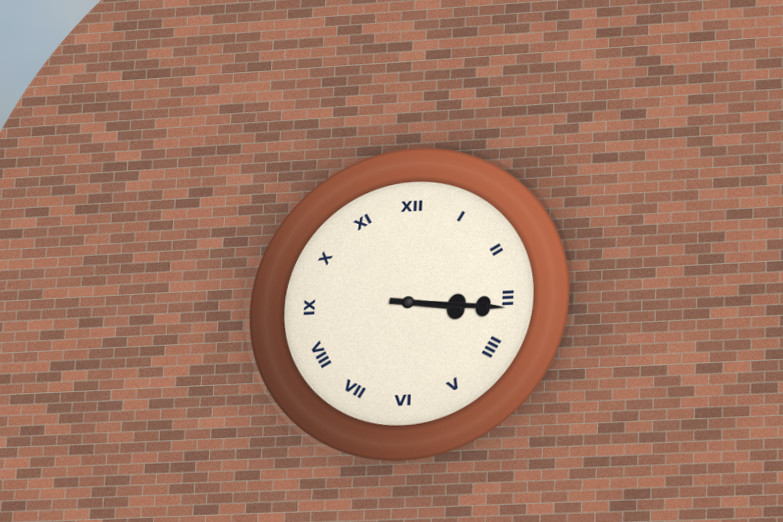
3:16
